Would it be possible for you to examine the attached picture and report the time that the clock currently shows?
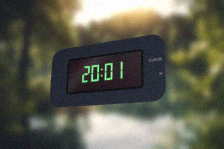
20:01
